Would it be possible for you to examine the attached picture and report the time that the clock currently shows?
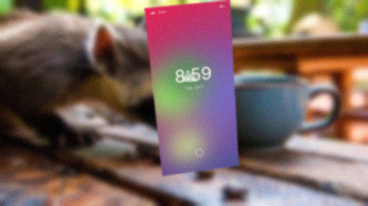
8:59
